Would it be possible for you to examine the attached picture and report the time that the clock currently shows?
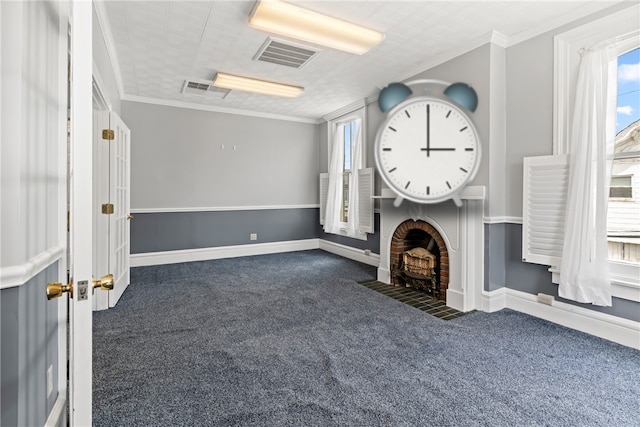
3:00
